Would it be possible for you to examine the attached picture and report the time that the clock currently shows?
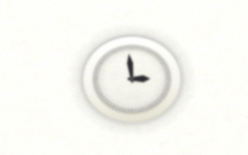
2:59
